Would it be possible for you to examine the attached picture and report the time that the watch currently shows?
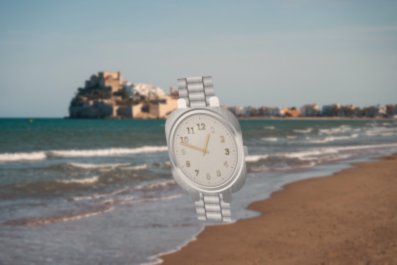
12:48
